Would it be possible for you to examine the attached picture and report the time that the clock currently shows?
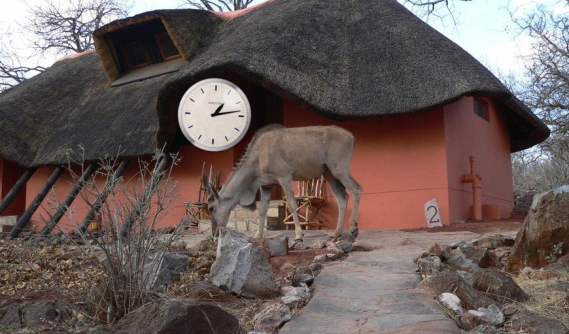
1:13
